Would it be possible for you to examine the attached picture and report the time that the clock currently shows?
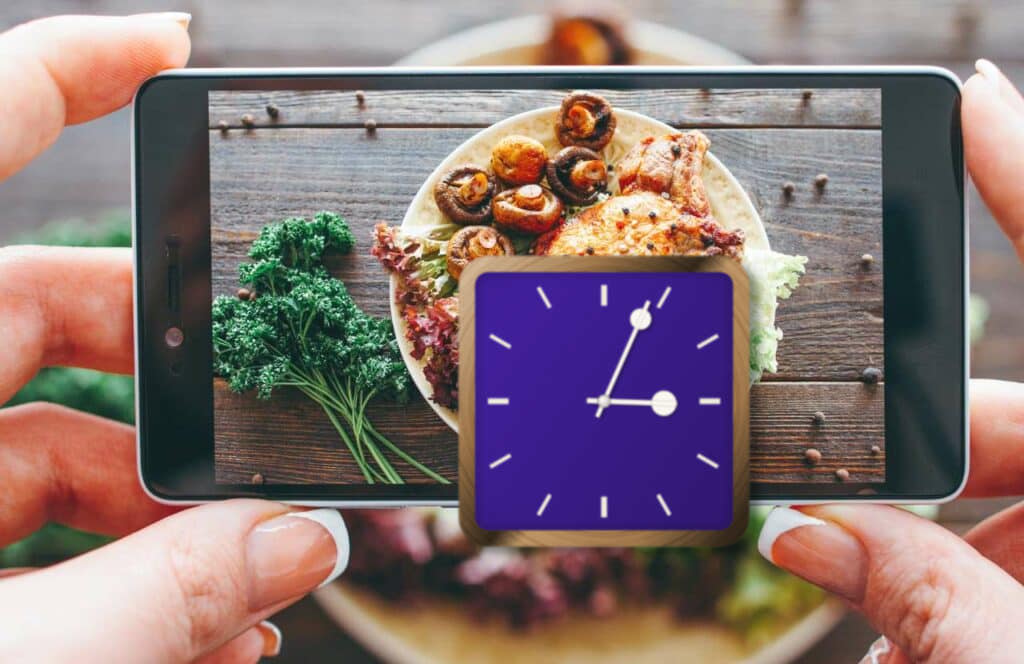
3:04
